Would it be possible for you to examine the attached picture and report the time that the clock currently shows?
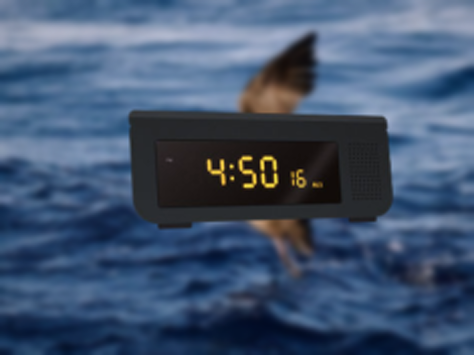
4:50:16
